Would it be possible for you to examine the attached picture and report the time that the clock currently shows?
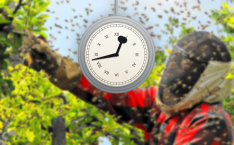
12:43
